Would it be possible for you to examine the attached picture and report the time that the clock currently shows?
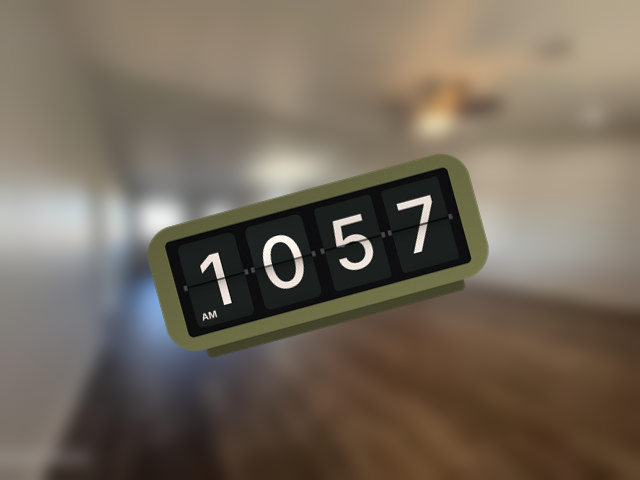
10:57
